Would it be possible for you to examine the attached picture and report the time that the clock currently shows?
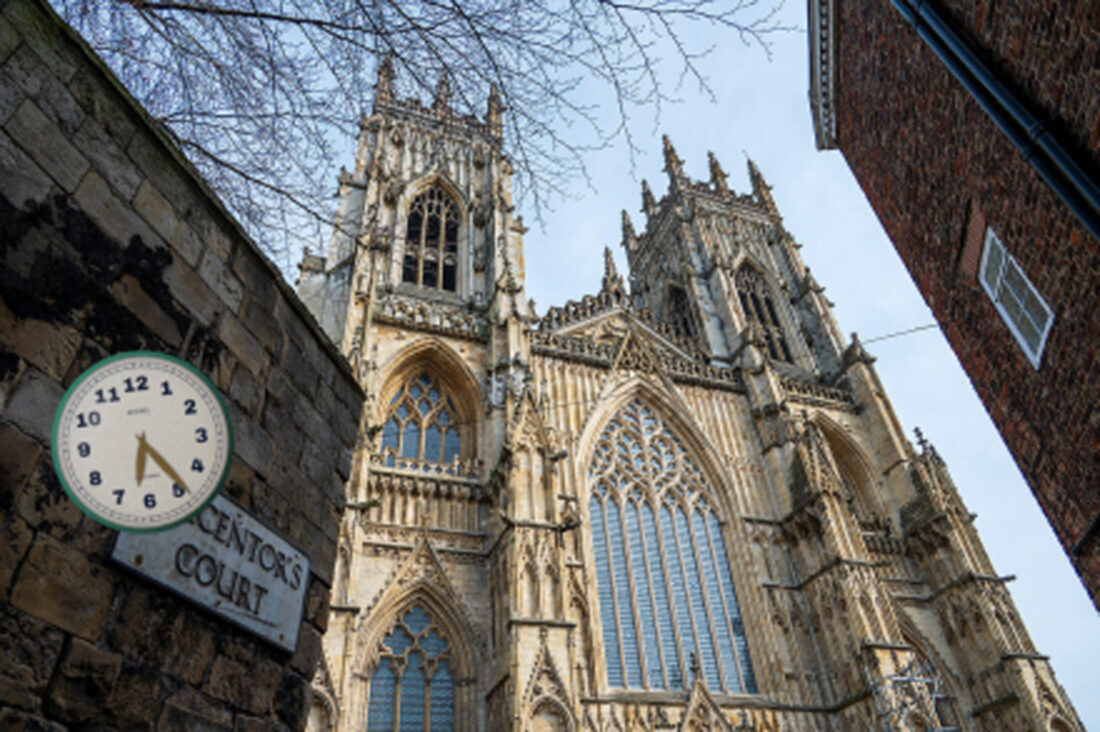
6:24
